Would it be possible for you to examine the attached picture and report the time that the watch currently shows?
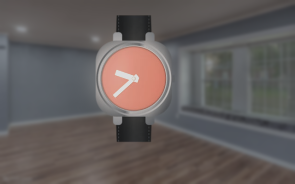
9:38
